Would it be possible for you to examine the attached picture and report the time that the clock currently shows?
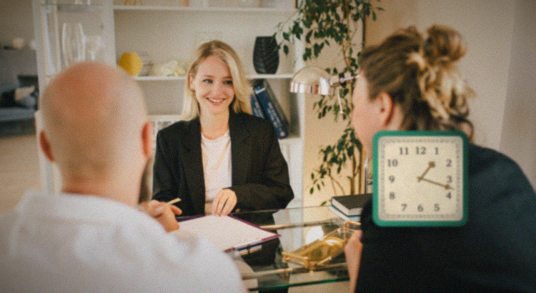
1:18
